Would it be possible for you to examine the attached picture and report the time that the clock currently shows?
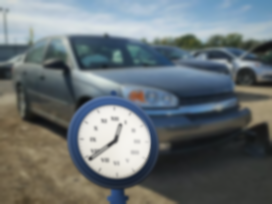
12:39
